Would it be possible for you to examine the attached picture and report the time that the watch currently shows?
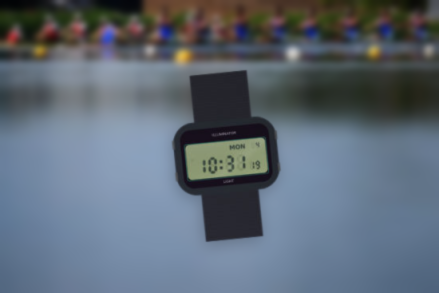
10:31
